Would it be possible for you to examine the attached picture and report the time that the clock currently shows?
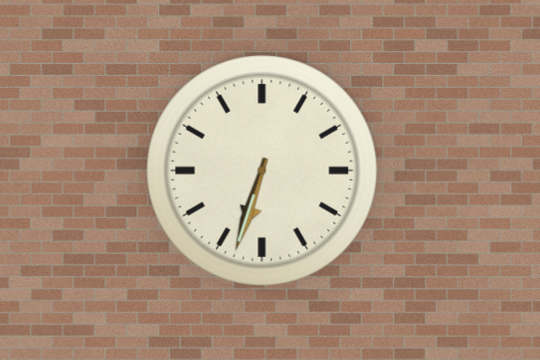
6:33
